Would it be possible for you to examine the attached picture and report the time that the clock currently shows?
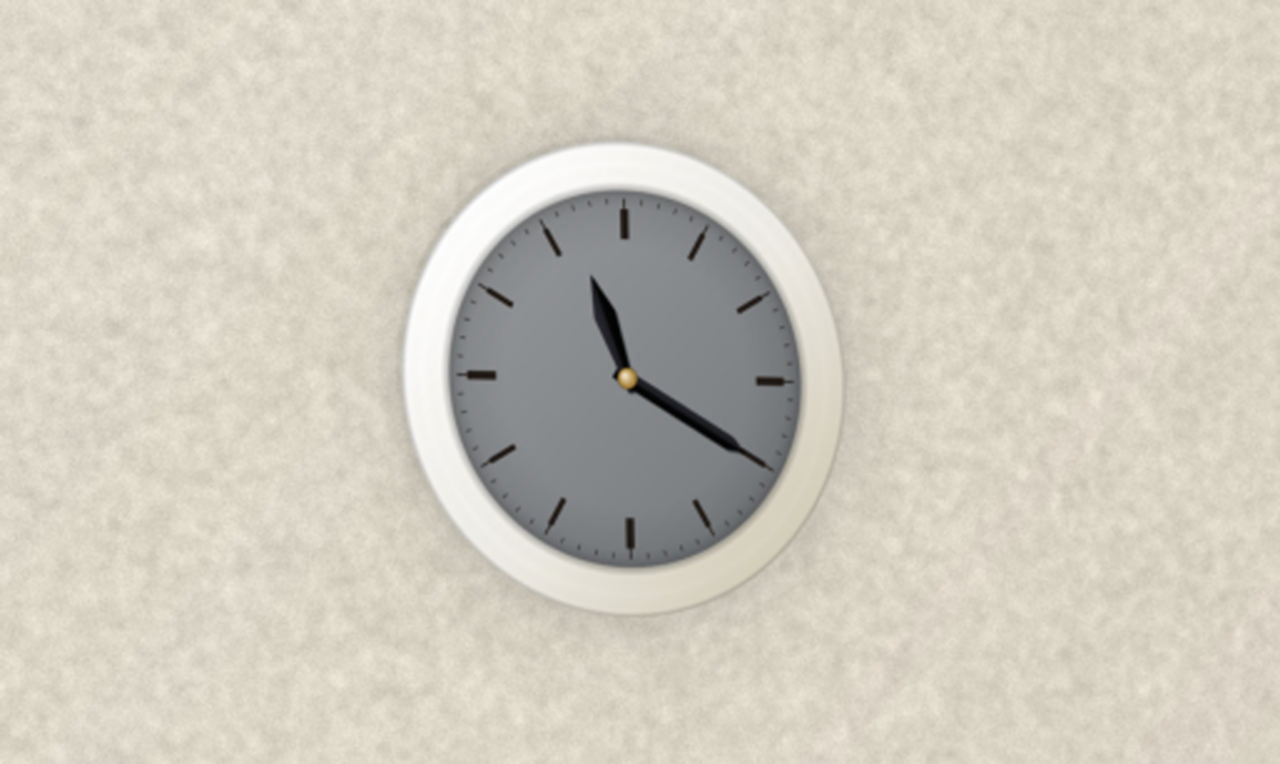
11:20
